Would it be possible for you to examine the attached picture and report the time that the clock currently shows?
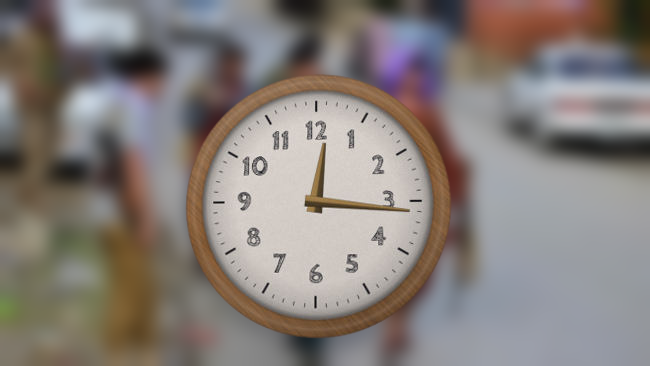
12:16
